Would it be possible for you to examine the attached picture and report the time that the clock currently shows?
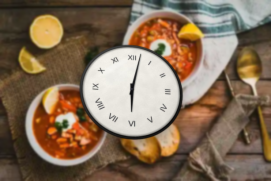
6:02
